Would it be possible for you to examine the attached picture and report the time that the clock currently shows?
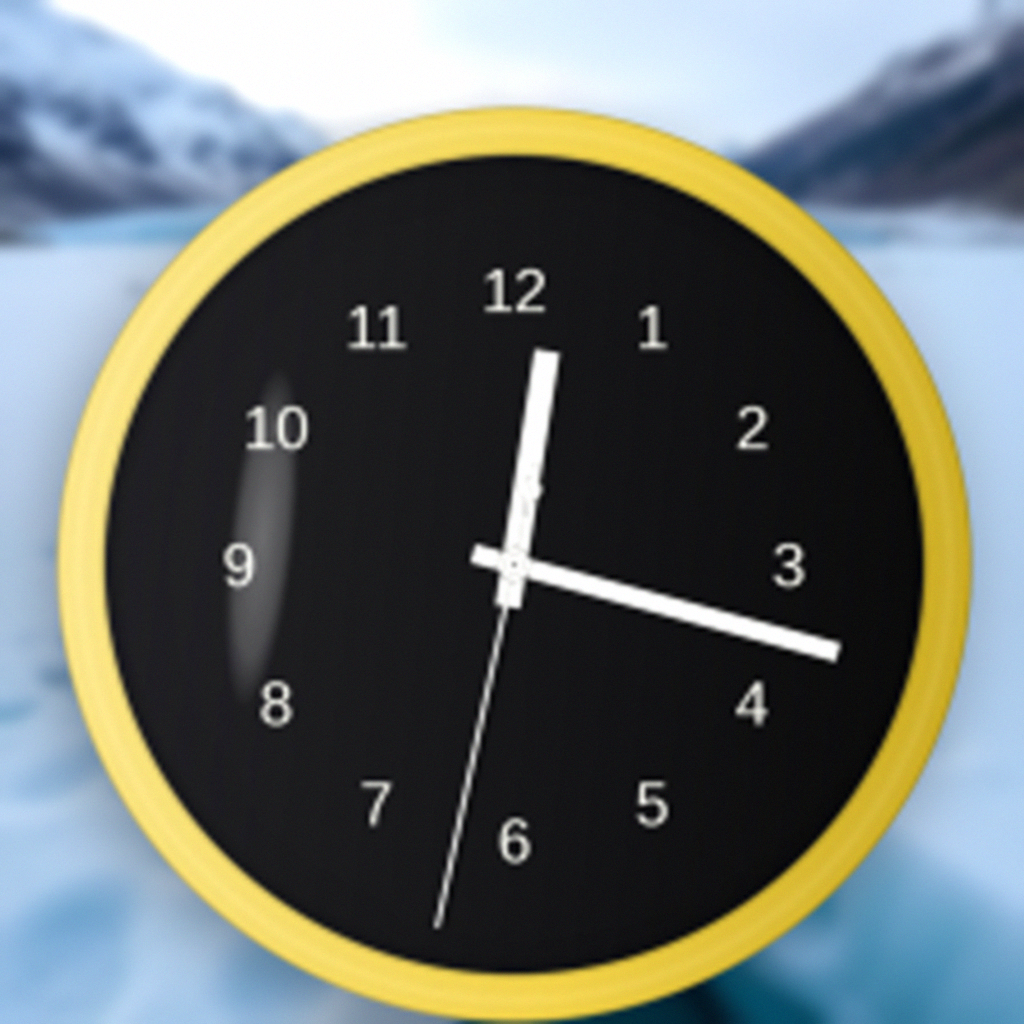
12:17:32
